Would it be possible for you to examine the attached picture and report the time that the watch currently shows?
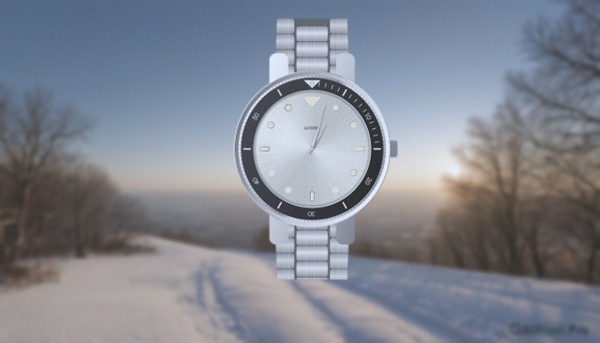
1:03
